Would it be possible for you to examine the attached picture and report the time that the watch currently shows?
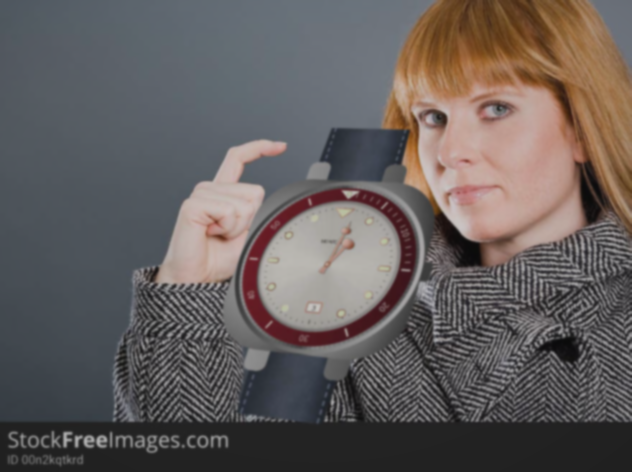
1:02
